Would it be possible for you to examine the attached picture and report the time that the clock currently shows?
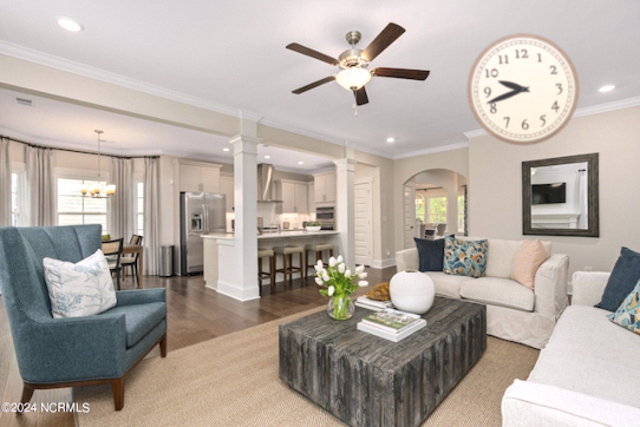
9:42
